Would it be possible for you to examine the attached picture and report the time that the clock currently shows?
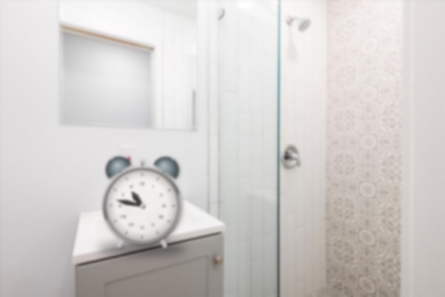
10:47
